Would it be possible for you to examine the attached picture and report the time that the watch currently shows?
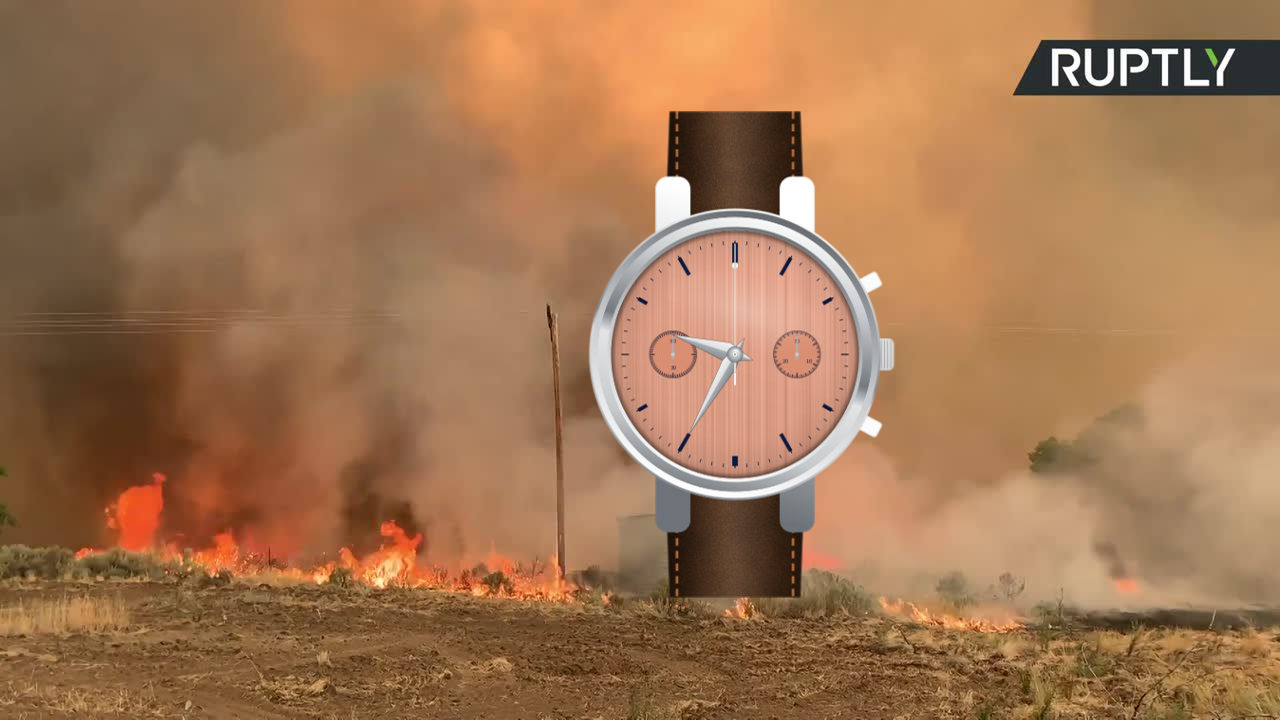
9:35
